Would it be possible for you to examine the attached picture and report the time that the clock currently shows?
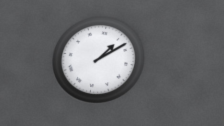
1:08
